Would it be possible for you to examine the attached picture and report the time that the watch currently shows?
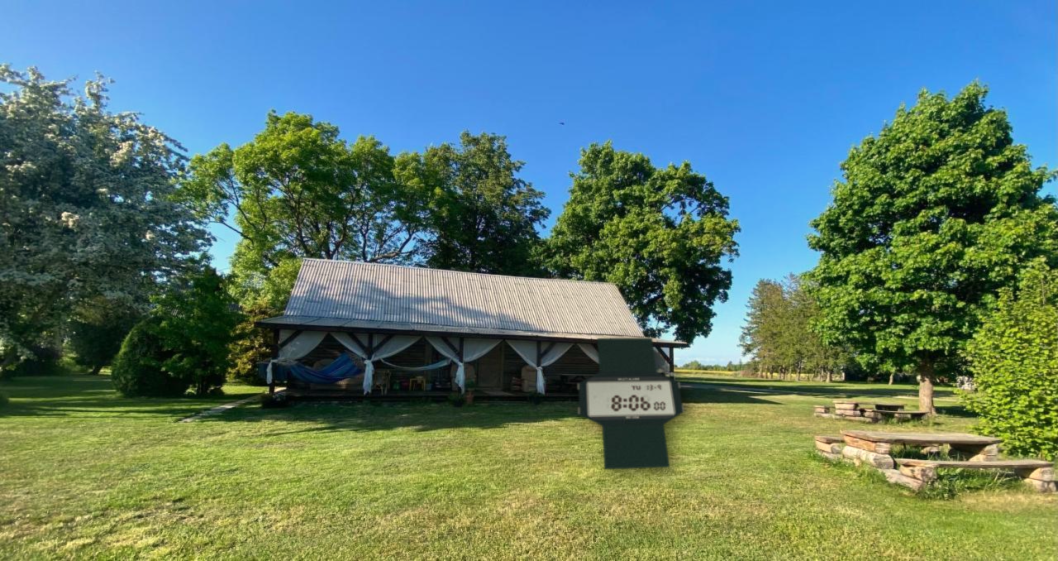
8:06
